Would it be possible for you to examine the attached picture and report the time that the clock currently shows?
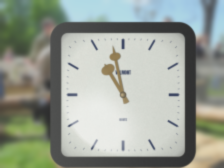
10:58
